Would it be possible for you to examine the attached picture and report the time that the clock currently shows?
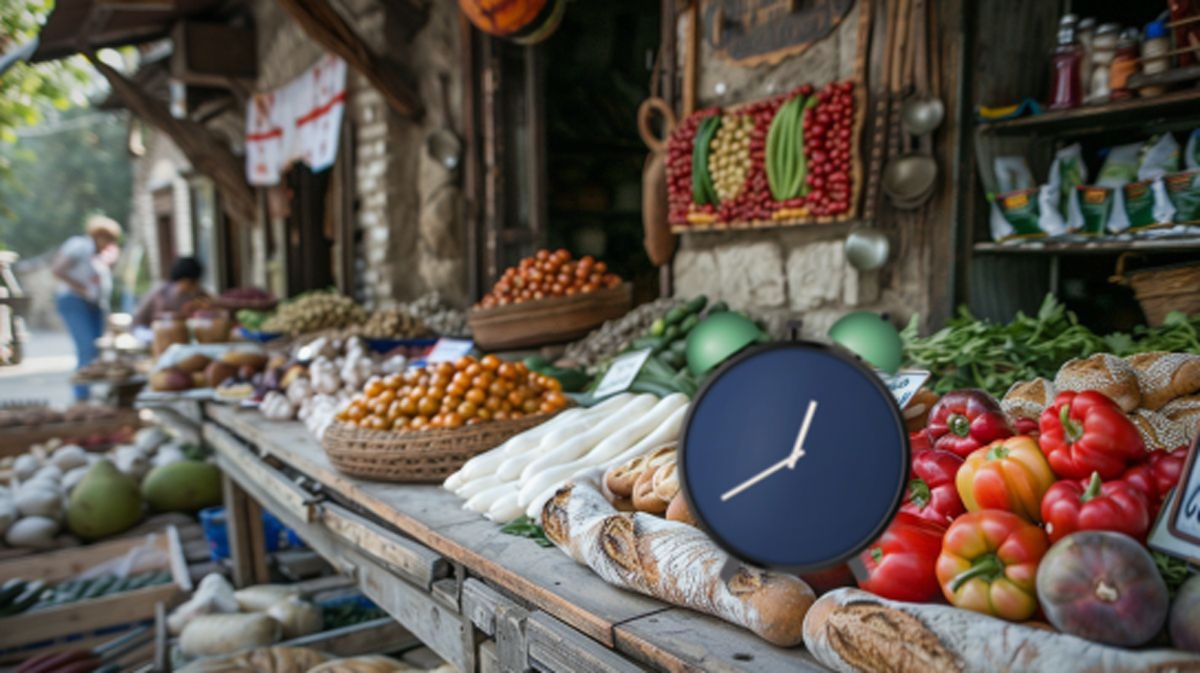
12:40
